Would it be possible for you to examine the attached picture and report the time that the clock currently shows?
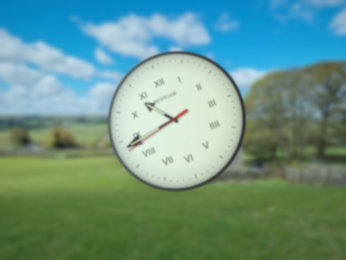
10:43:43
